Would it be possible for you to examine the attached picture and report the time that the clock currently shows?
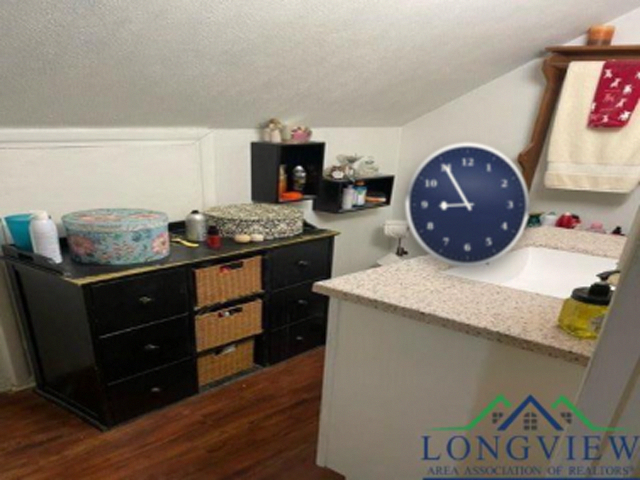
8:55
